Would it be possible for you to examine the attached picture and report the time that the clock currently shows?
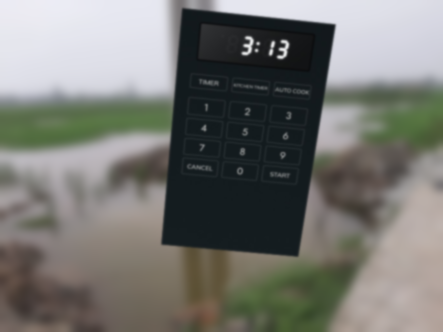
3:13
